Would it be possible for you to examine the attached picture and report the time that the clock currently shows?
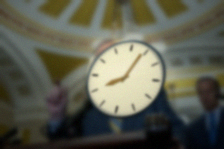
8:04
